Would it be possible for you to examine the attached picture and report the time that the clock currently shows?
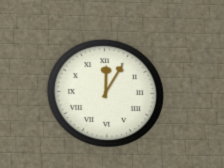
12:05
